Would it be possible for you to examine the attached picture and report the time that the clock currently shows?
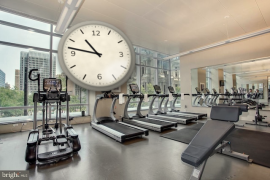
10:47
